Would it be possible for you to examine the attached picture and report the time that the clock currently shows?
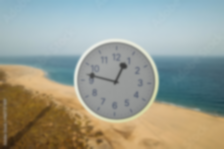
12:47
